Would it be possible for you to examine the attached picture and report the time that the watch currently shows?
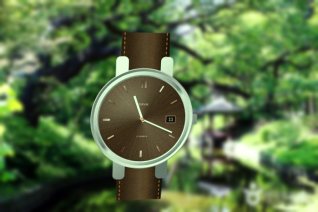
11:19
